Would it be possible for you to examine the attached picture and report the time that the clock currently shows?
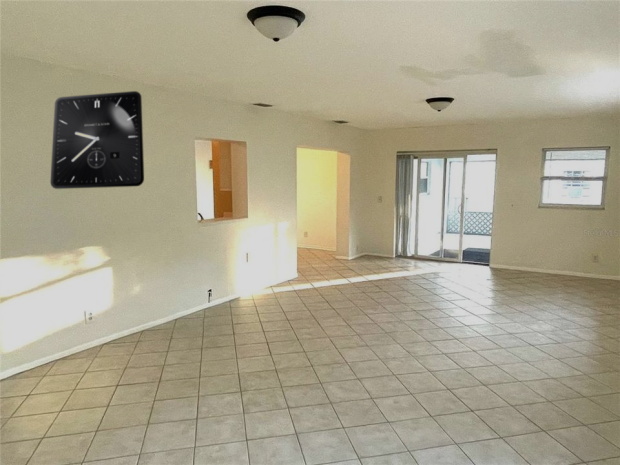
9:38
